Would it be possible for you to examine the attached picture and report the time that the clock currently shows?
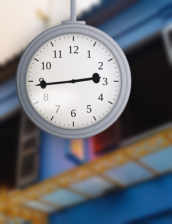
2:44
